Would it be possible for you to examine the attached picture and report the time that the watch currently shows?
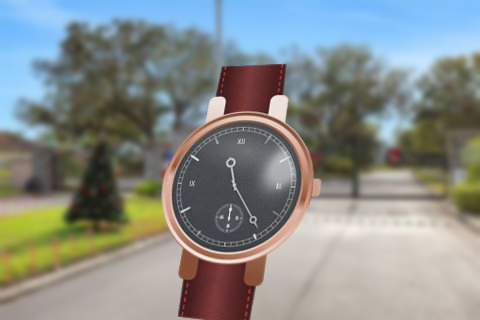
11:24
